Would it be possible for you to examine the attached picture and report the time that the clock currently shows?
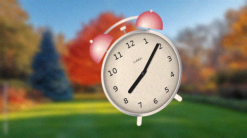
8:09
